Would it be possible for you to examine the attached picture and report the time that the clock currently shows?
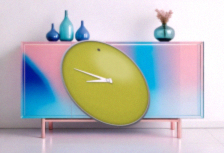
8:48
